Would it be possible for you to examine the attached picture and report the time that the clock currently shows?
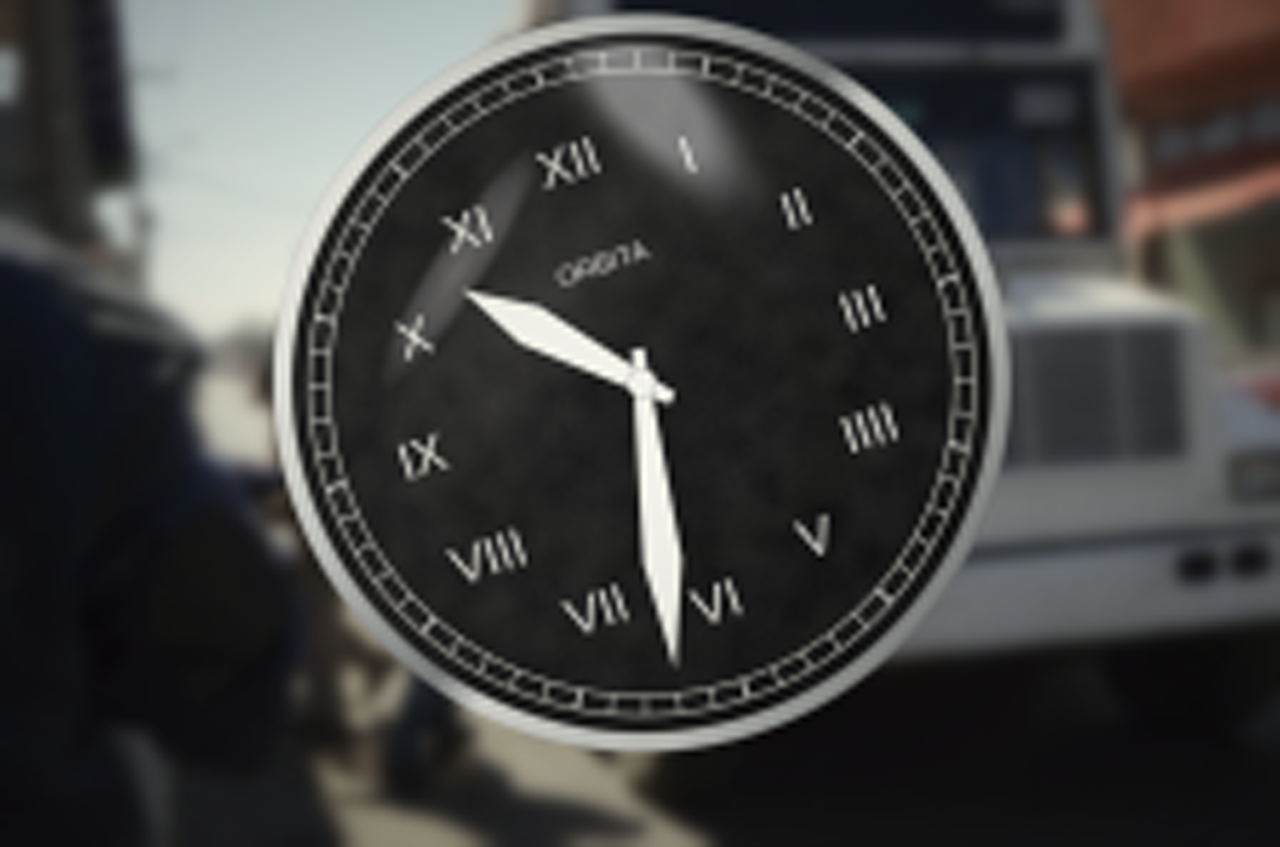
10:32
